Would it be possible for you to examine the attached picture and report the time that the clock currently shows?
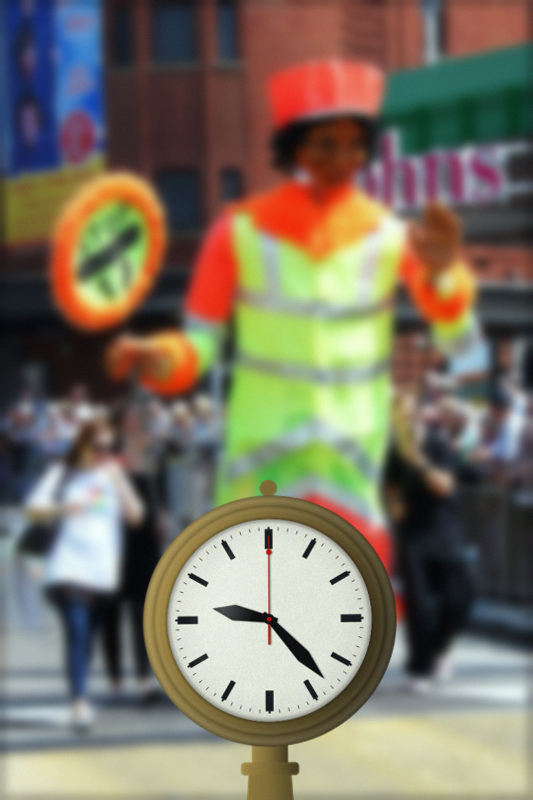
9:23:00
